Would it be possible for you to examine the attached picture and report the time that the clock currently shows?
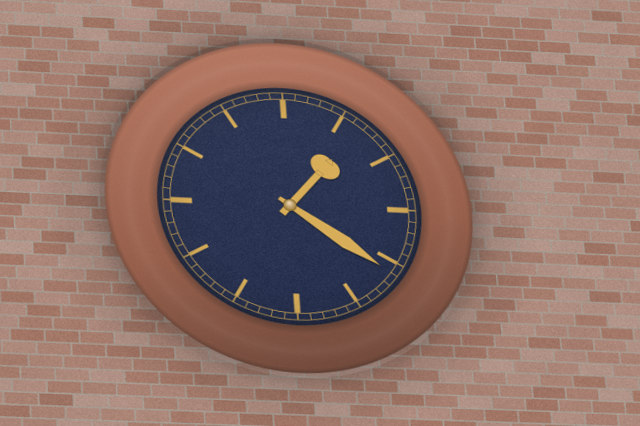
1:21
